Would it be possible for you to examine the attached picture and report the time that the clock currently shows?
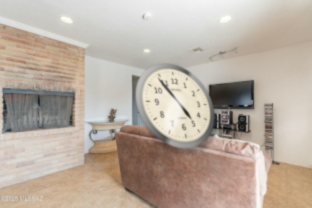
4:54
